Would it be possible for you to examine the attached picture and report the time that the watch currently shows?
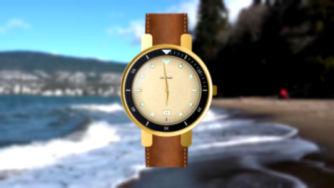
5:59
